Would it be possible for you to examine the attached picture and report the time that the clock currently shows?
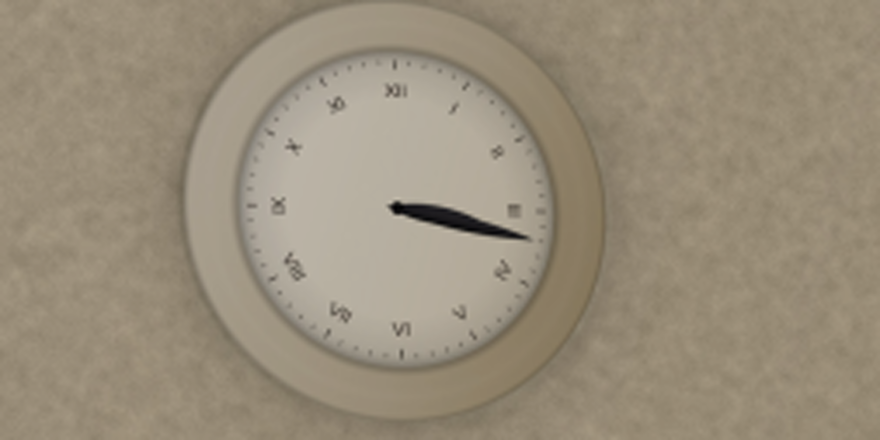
3:17
